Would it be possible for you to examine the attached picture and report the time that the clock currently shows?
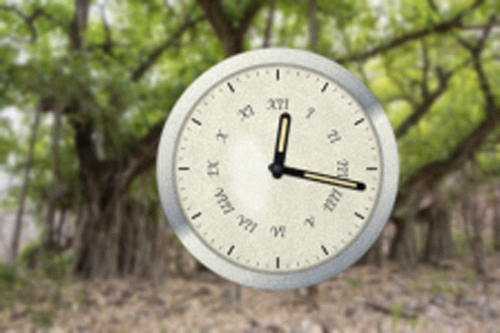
12:17
